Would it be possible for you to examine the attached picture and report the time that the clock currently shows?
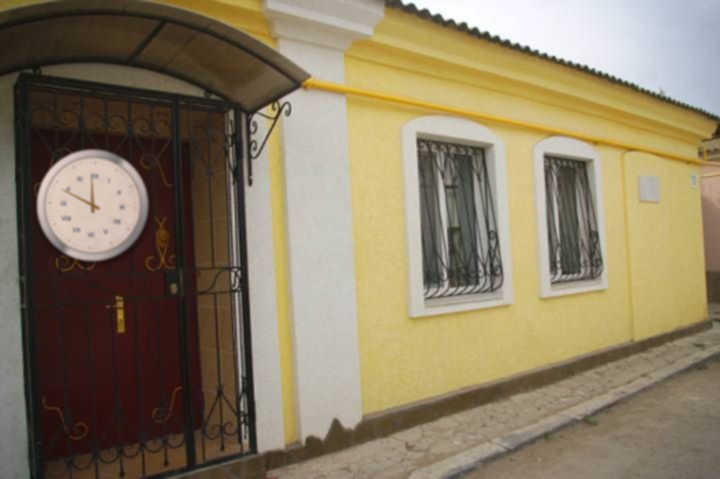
11:49
